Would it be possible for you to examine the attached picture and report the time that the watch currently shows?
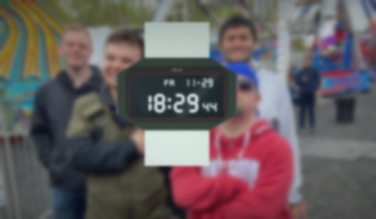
18:29
